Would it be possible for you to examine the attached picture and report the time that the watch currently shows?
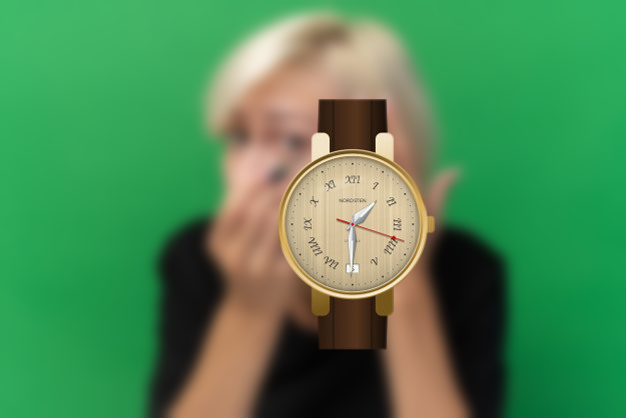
1:30:18
